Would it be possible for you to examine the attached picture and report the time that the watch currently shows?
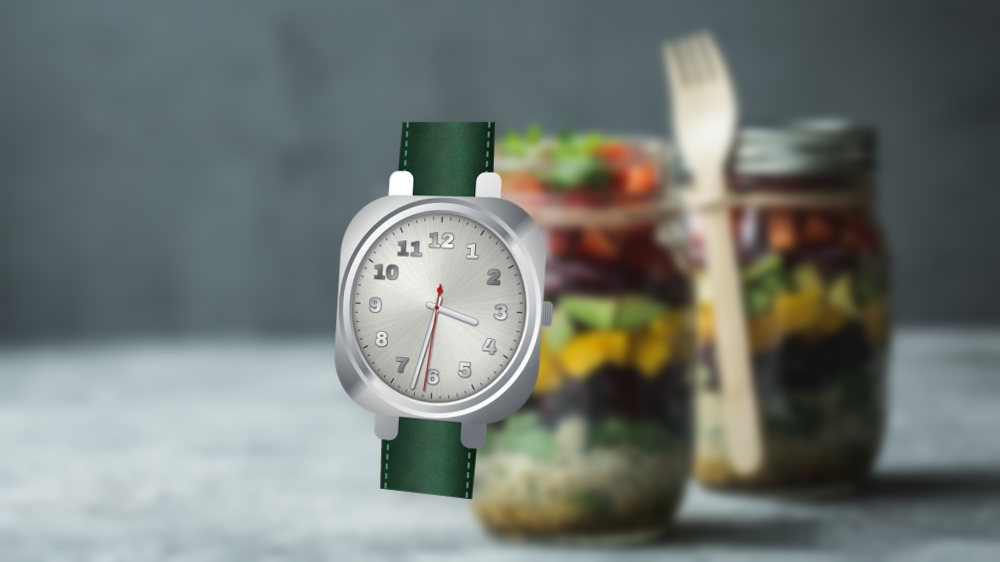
3:32:31
